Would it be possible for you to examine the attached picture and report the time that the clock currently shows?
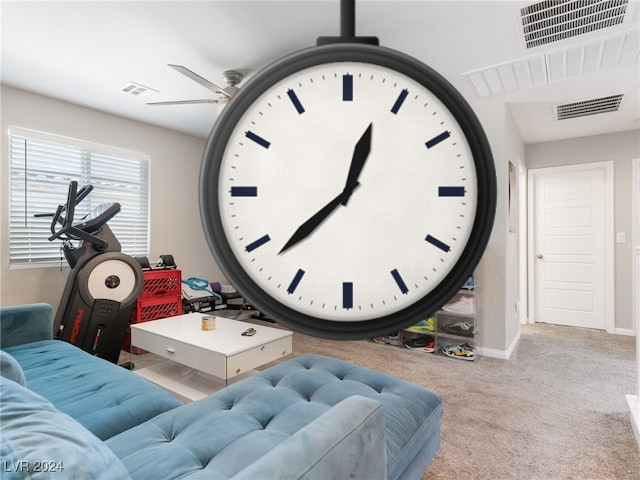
12:38
